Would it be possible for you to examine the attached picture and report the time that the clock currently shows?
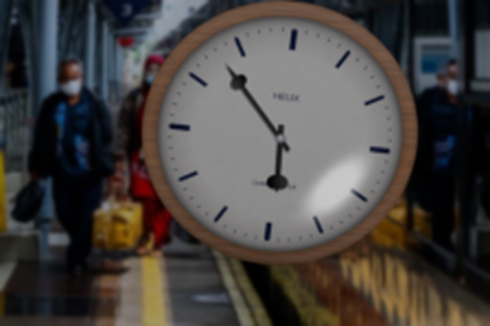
5:53
